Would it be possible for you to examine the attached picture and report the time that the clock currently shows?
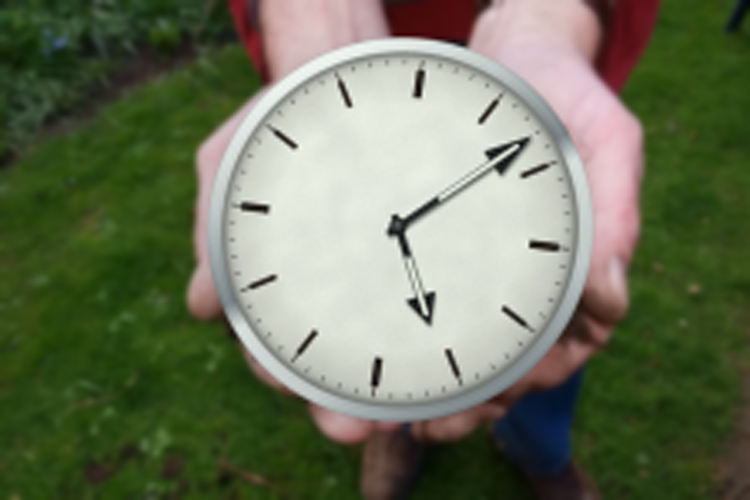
5:08
